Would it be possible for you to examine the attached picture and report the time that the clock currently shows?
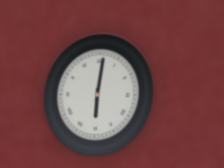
6:01
